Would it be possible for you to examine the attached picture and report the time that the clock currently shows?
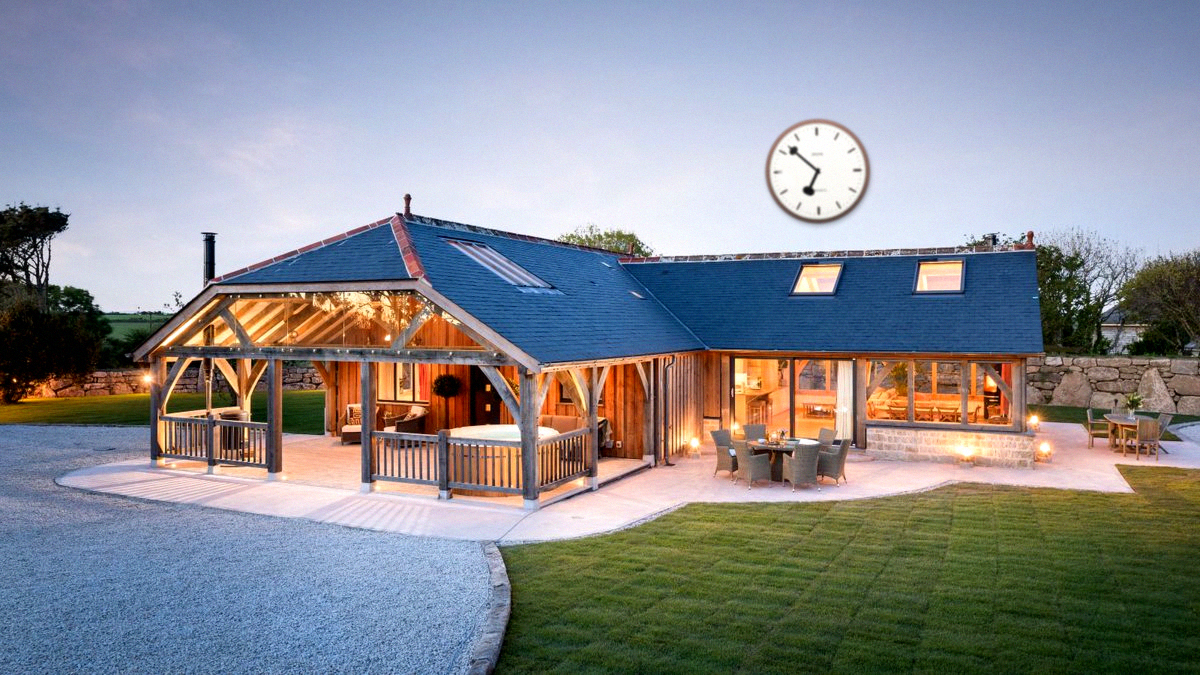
6:52
